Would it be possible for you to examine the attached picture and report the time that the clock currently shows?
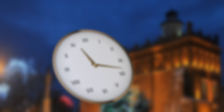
11:18
